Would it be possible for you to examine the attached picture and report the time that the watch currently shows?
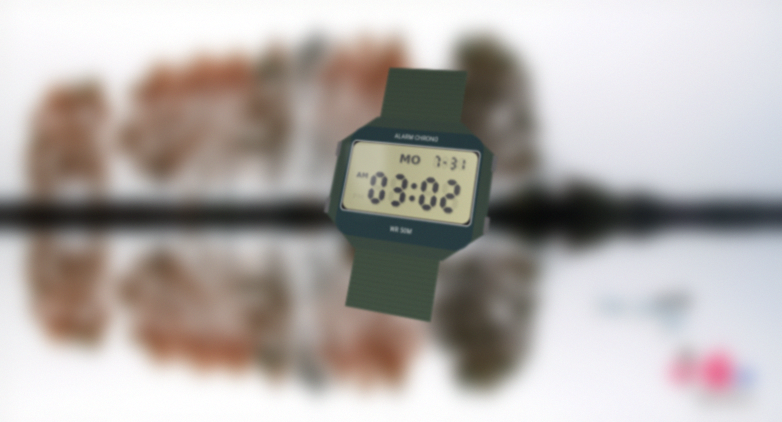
3:02
